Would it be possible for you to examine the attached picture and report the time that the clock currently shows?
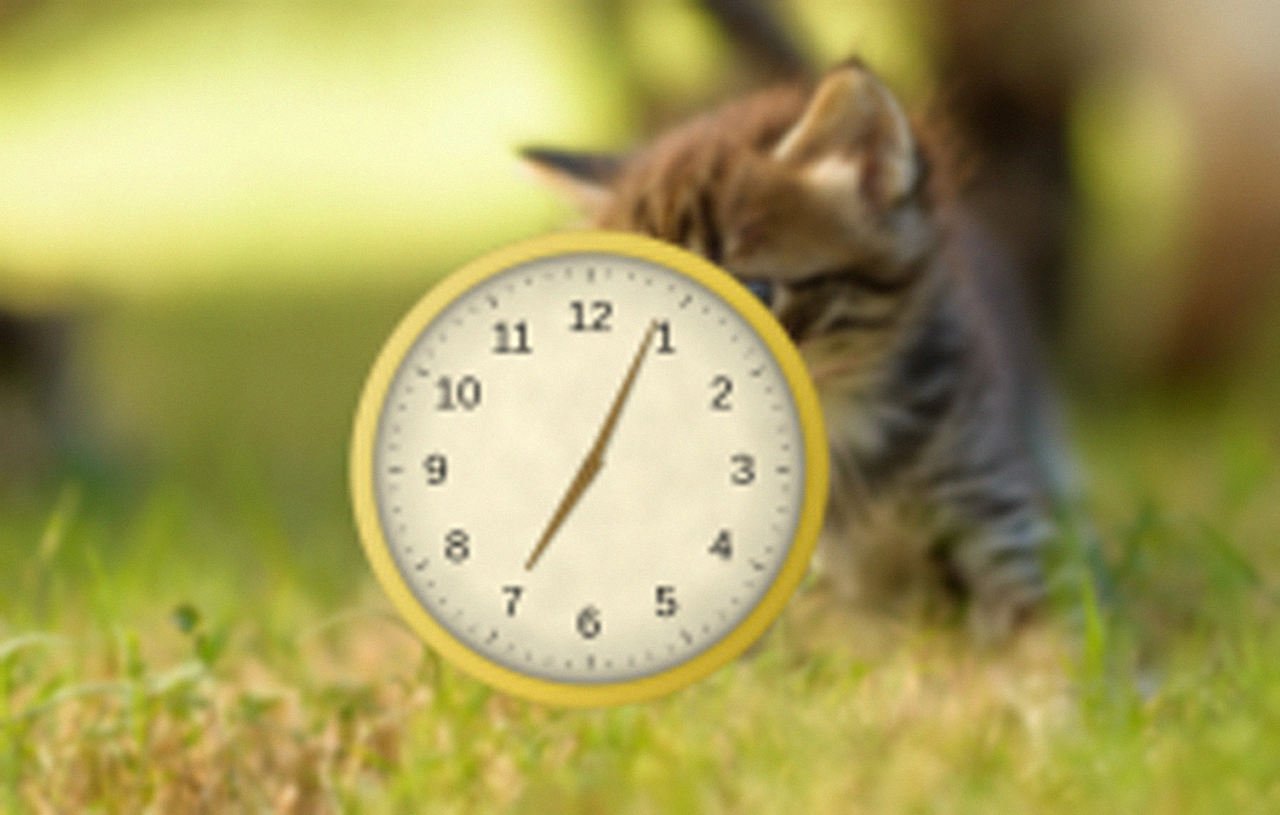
7:04
